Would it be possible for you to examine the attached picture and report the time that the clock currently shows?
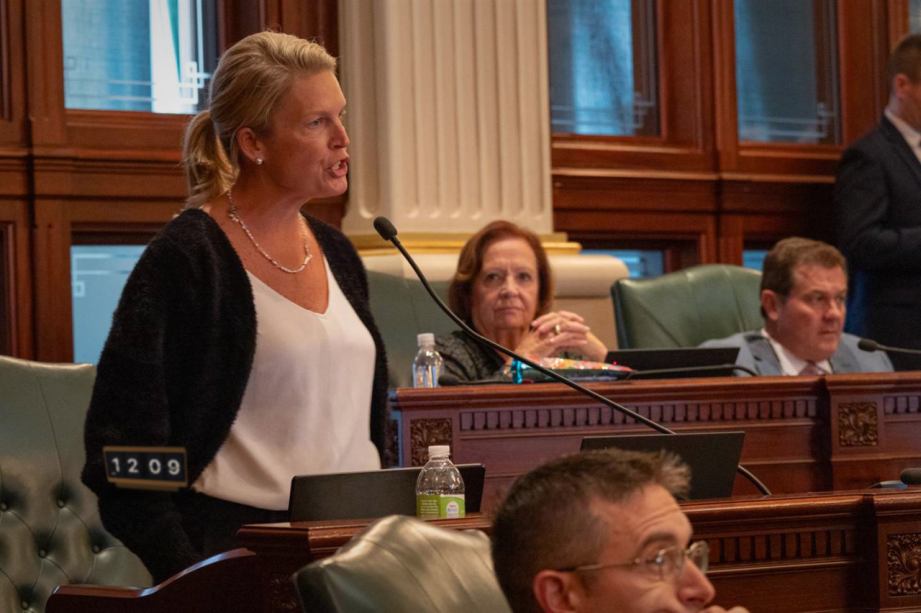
12:09
